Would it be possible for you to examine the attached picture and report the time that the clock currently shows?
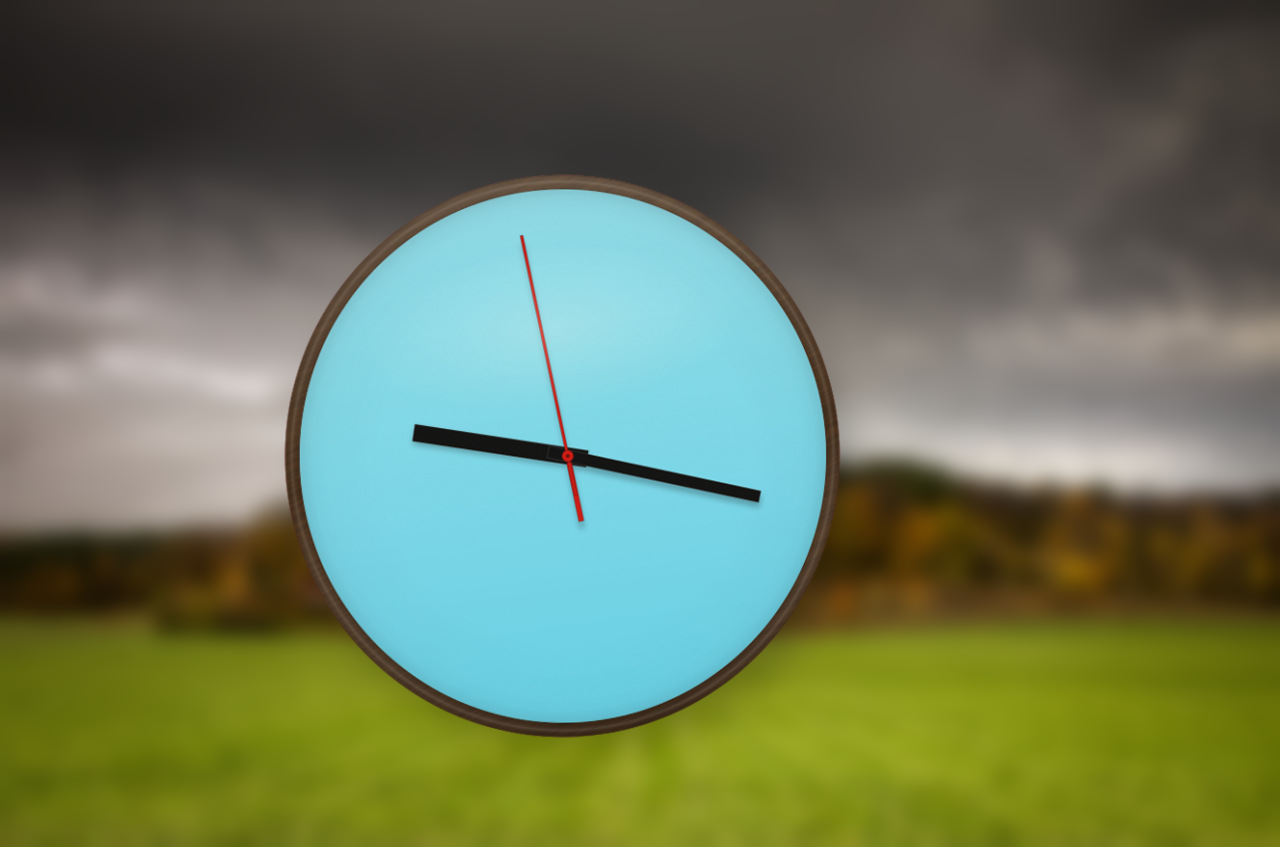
9:16:58
